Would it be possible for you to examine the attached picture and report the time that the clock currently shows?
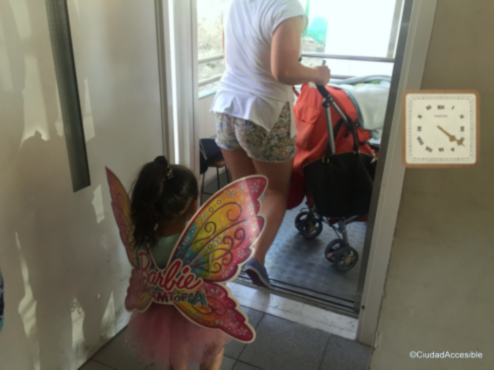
4:21
